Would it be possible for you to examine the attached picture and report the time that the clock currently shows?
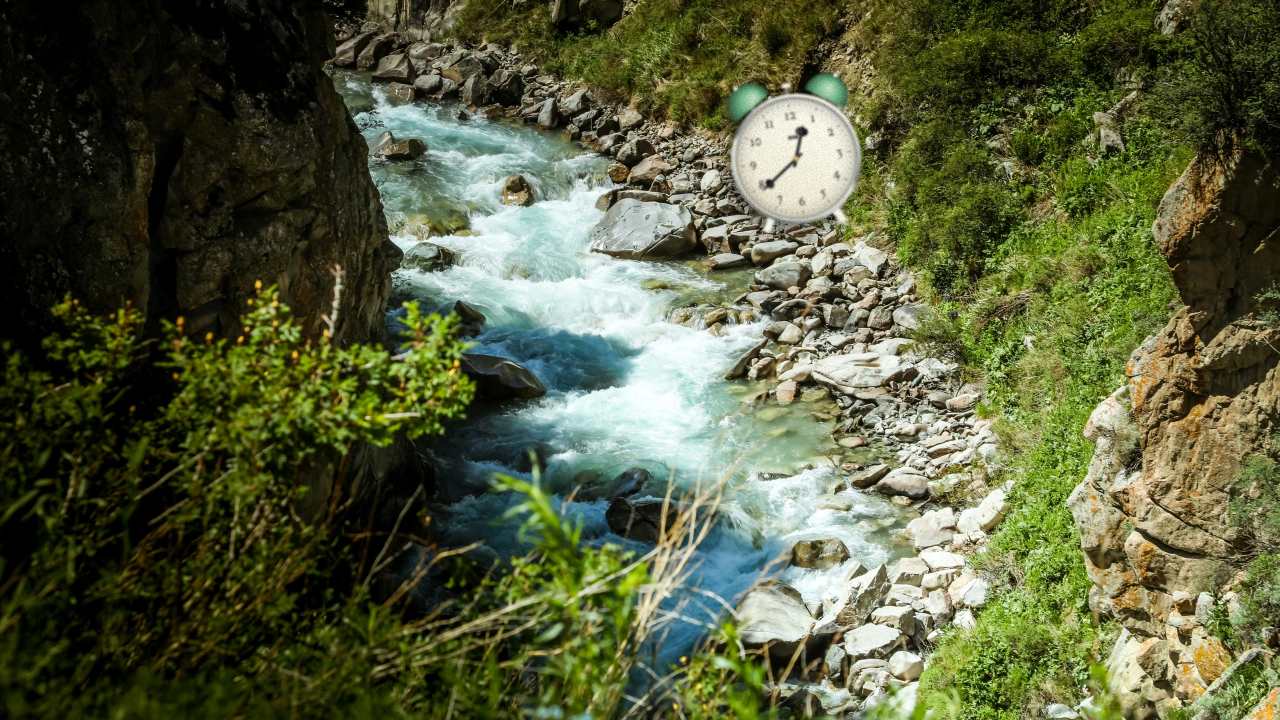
12:39
